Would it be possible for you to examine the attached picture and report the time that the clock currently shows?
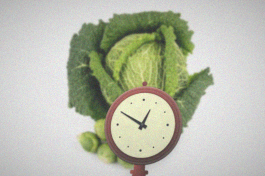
12:50
